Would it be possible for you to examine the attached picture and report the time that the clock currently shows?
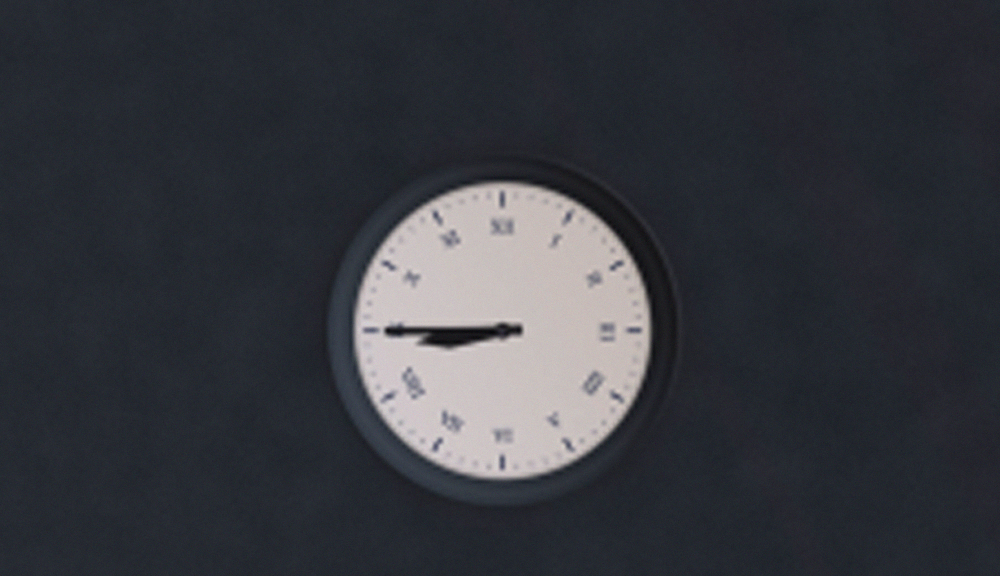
8:45
